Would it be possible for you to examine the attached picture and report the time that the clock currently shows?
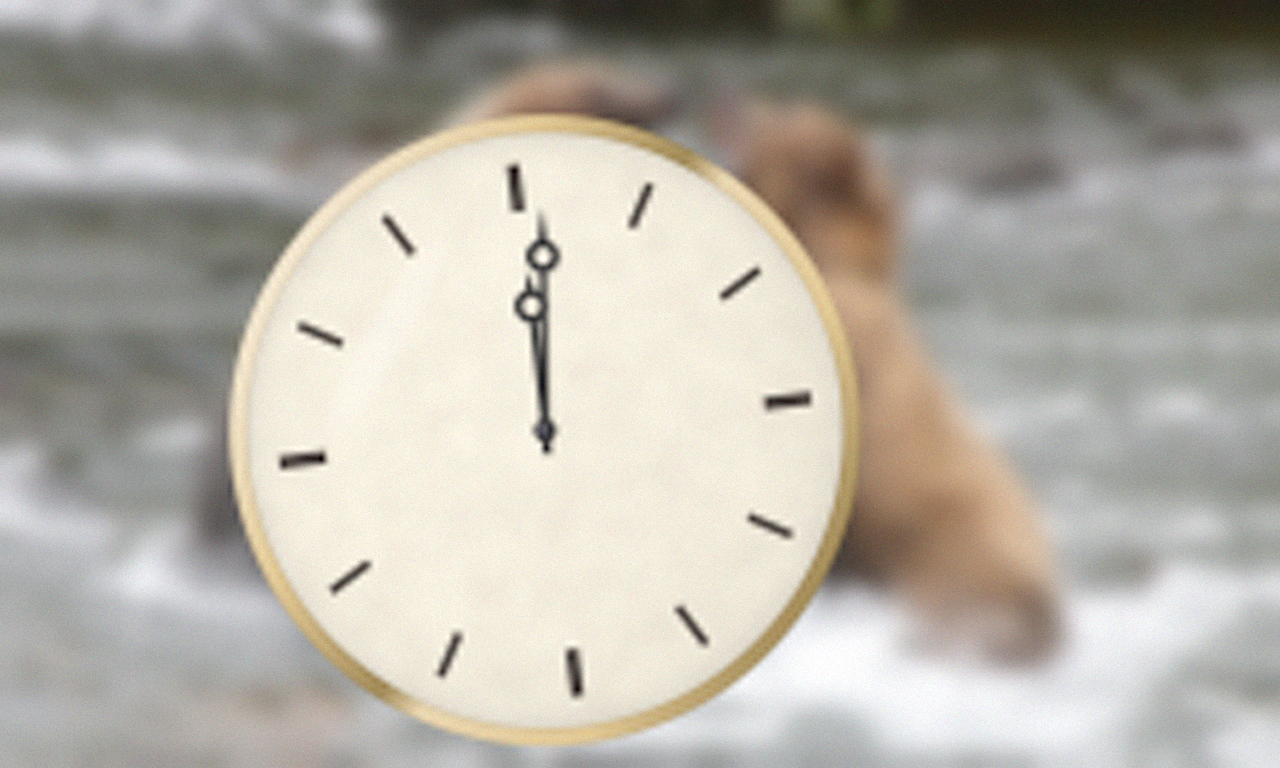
12:01
